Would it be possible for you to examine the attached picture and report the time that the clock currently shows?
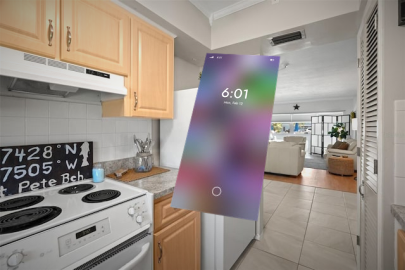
6:01
